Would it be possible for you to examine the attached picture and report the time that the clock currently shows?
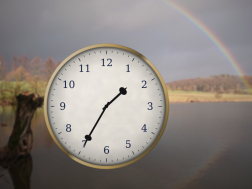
1:35
